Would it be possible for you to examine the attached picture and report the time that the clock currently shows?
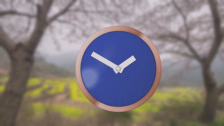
1:50
